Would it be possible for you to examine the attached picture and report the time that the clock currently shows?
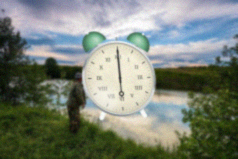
6:00
